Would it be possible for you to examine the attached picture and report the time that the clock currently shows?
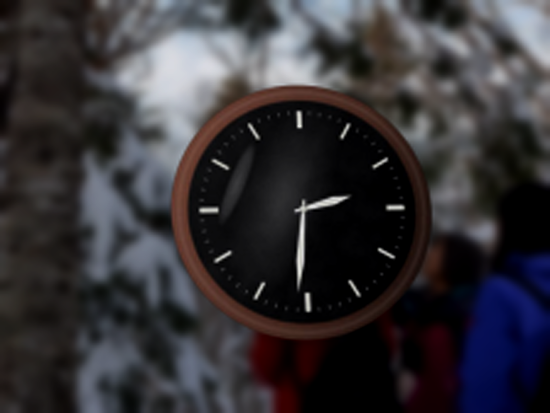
2:31
